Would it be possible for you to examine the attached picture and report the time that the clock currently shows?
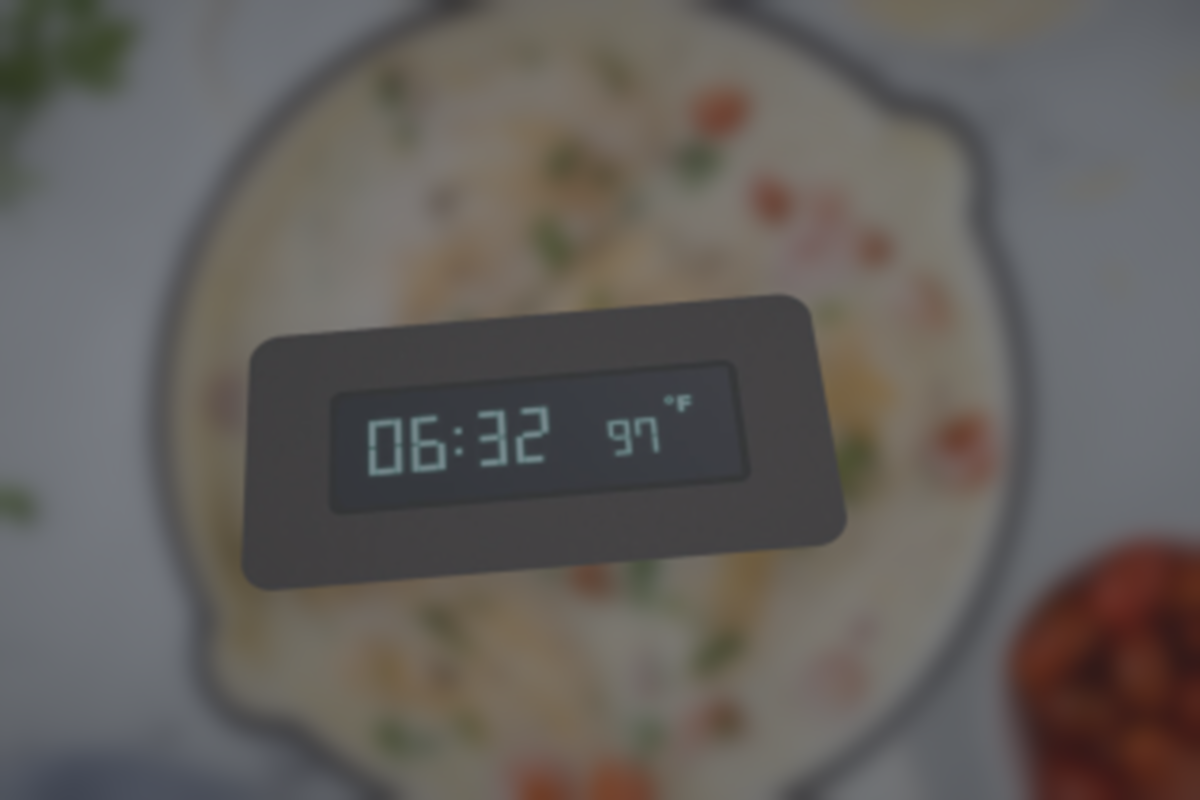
6:32
